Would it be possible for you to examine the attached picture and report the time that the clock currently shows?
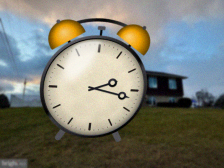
2:17
